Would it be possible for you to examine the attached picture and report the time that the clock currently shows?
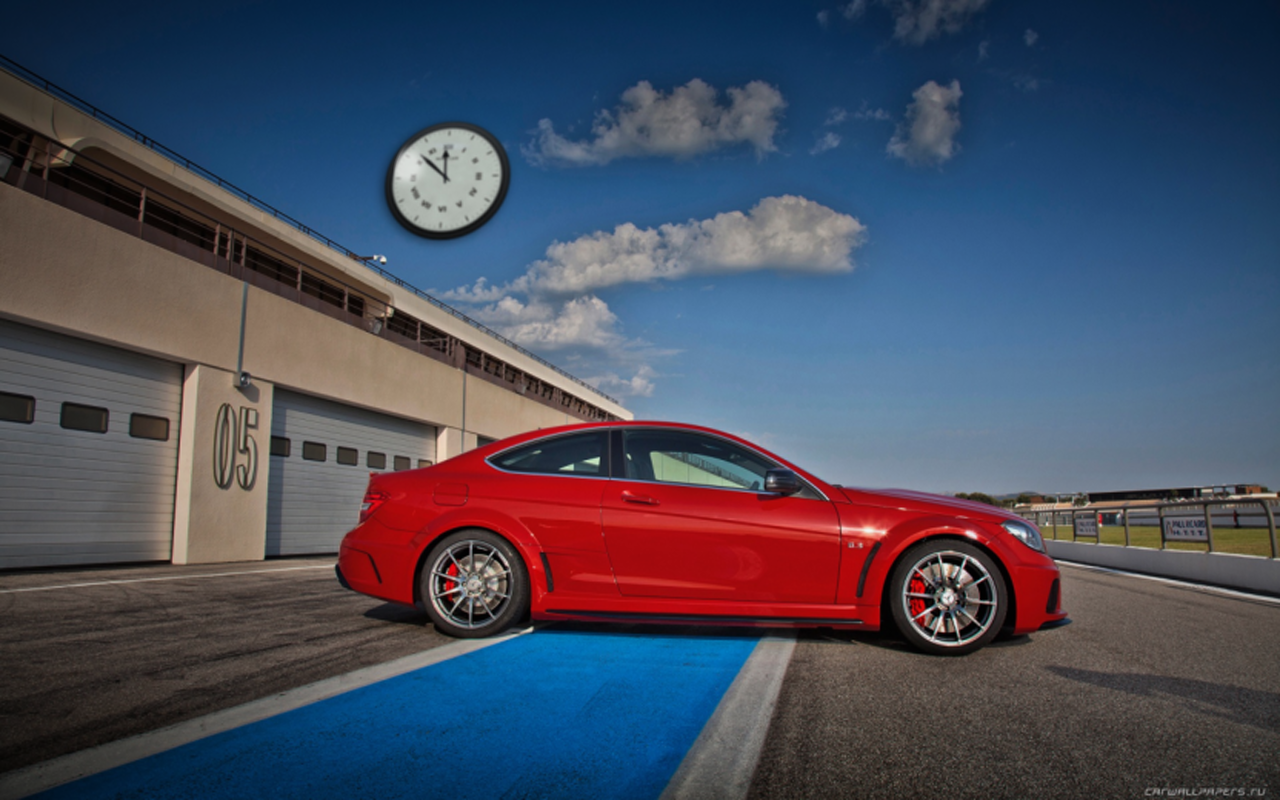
11:52
